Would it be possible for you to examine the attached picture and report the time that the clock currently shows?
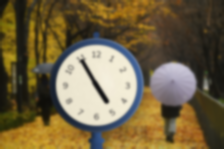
4:55
